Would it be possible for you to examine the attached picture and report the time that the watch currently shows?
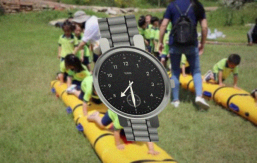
7:30
